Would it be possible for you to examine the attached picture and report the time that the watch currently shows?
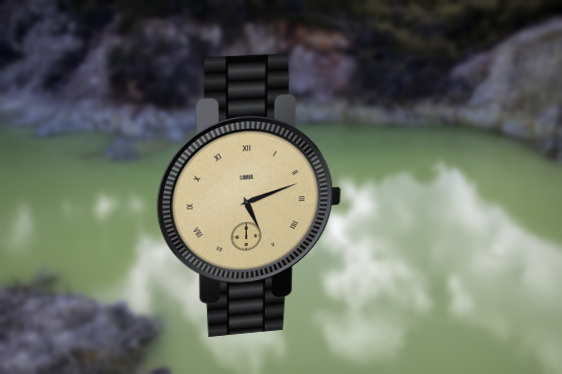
5:12
